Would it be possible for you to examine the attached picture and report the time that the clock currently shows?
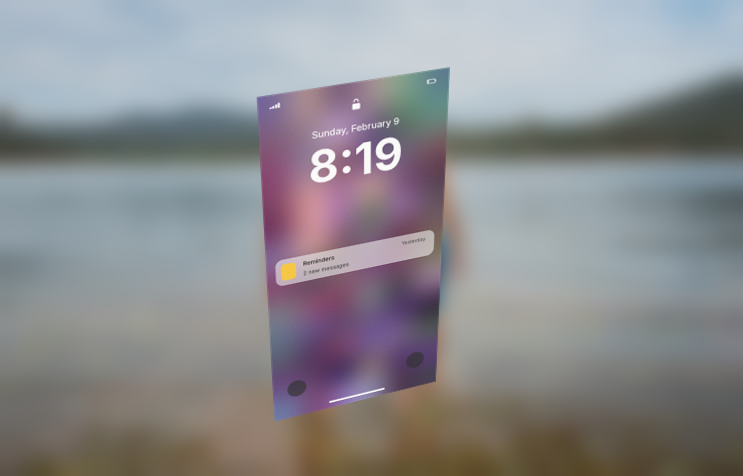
8:19
